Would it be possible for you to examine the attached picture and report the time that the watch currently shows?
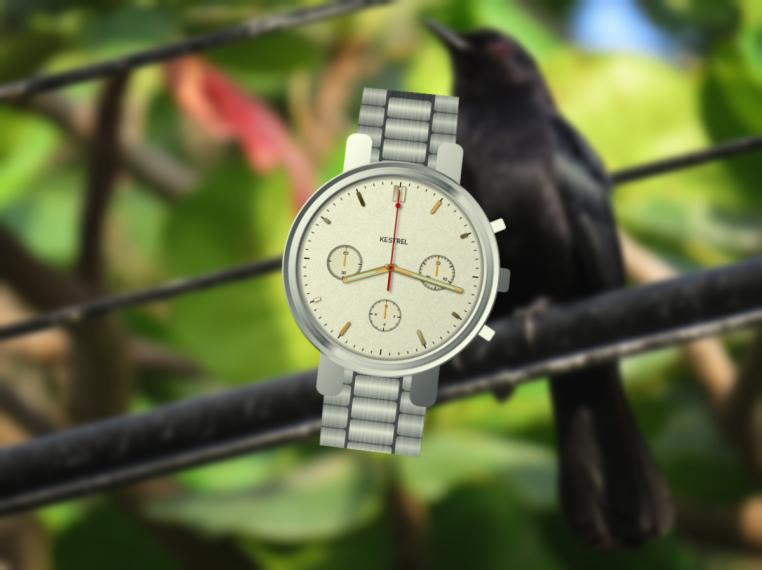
8:17
